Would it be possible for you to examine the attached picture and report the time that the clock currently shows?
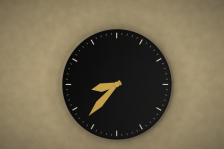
8:37
